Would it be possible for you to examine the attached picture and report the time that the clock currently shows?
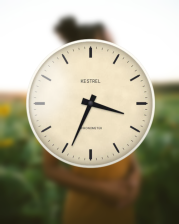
3:34
